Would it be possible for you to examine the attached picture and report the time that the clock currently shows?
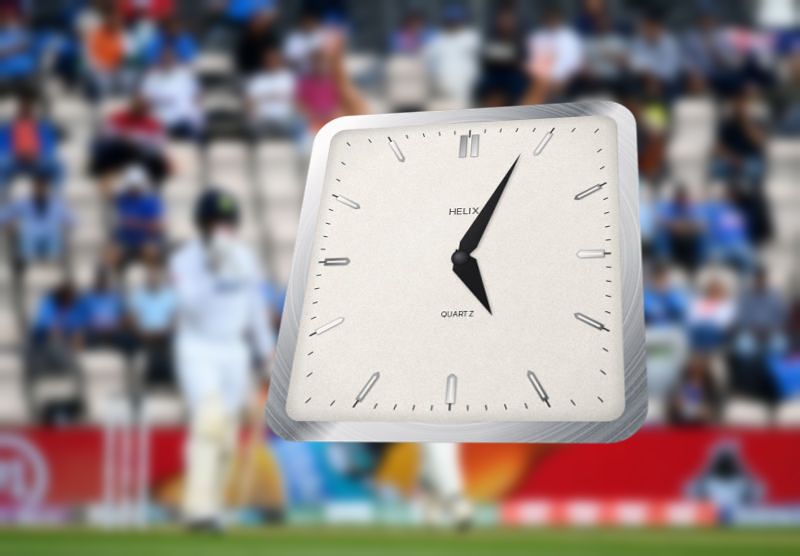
5:04
